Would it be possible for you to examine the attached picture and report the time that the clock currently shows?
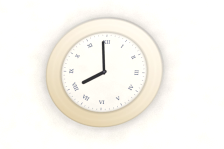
7:59
